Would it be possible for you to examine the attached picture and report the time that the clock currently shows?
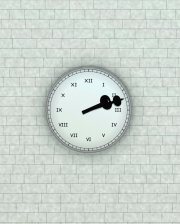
2:12
